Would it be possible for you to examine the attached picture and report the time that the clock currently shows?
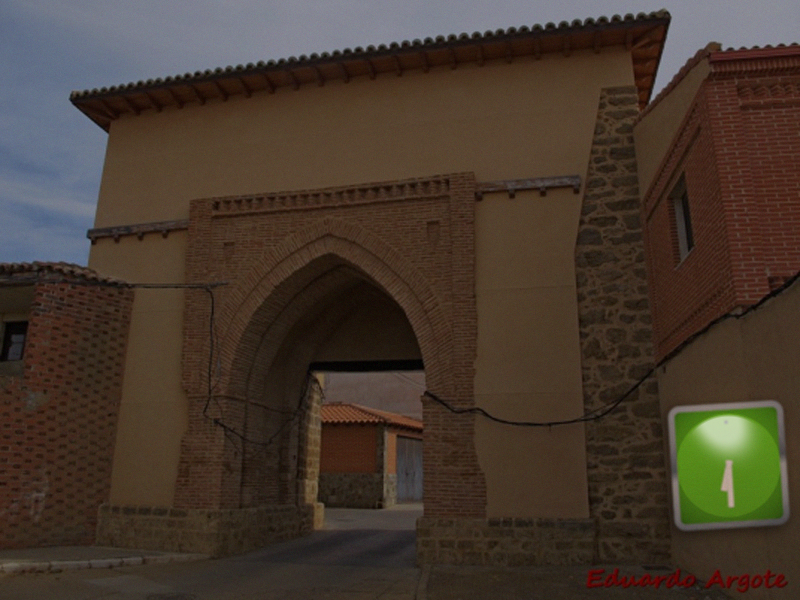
6:30
